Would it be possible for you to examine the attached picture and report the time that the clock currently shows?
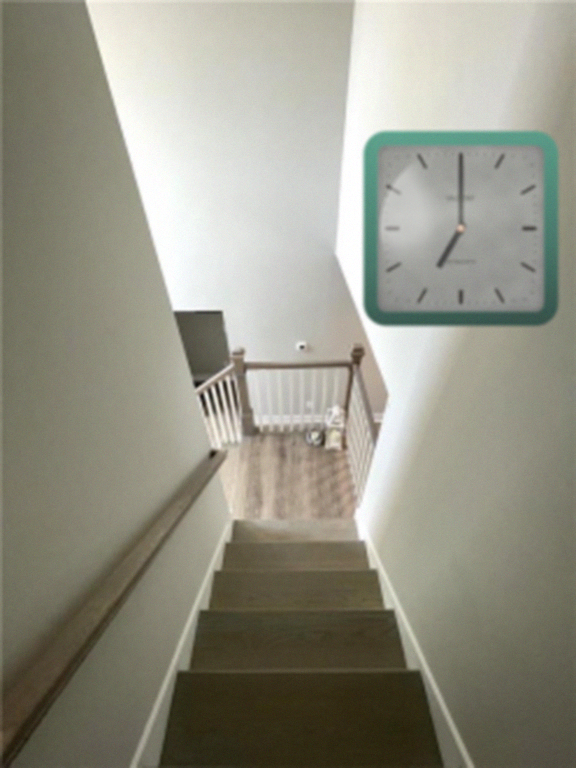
7:00
